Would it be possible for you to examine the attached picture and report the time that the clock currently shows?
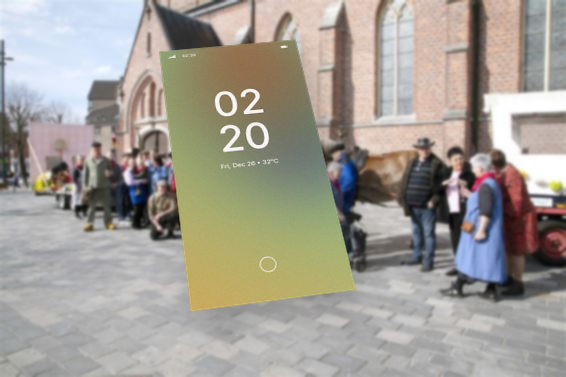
2:20
